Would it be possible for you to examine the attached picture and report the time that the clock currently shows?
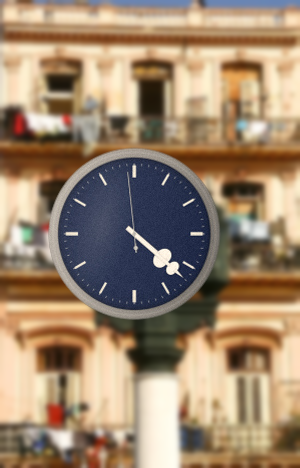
4:21:59
